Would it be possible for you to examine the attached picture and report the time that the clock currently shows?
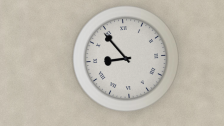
8:54
